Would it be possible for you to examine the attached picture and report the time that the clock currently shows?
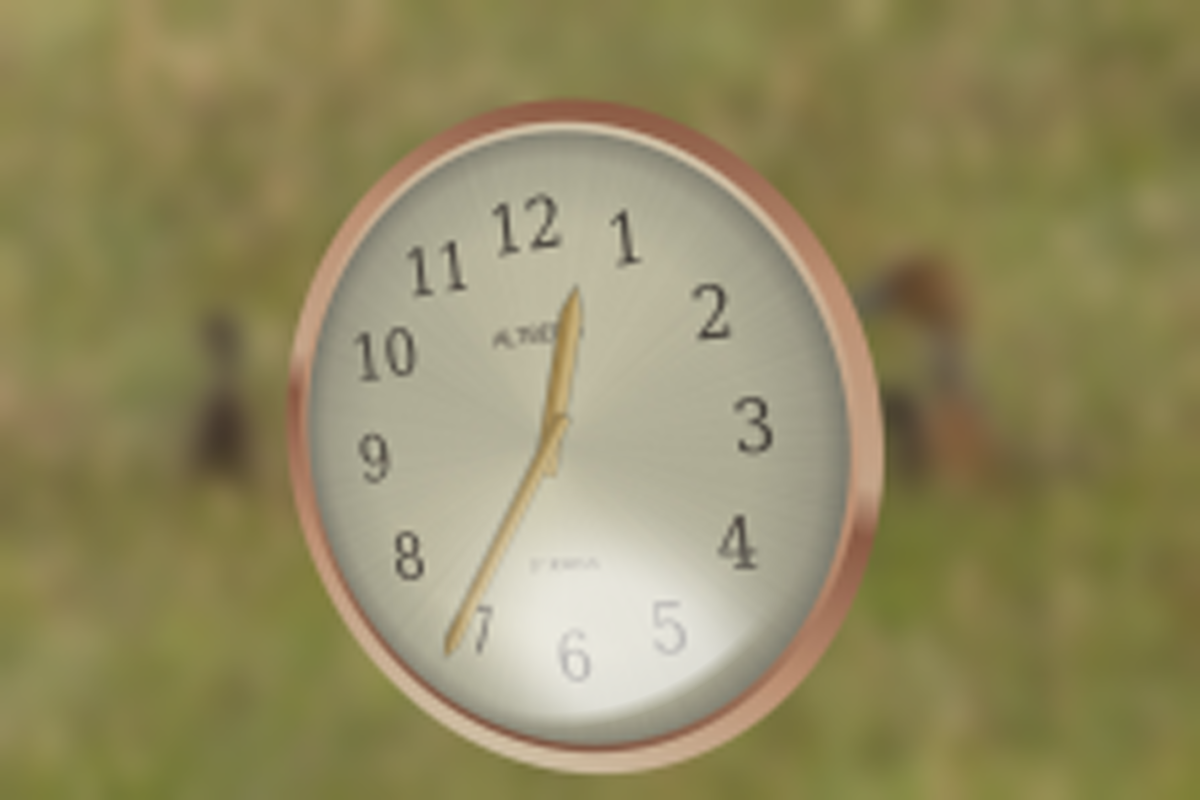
12:36
